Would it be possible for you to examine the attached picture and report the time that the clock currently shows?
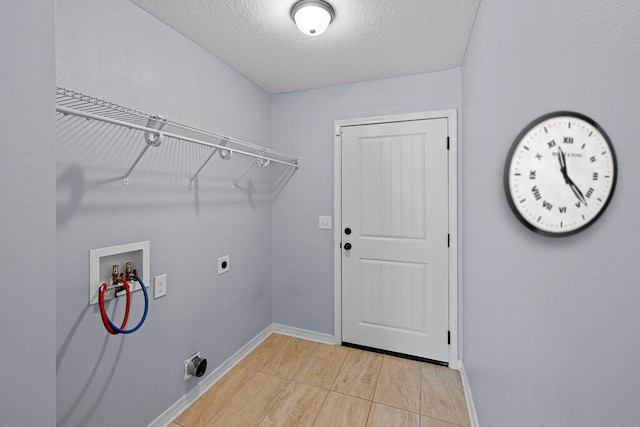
11:23
